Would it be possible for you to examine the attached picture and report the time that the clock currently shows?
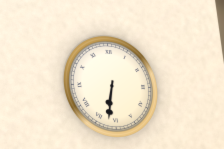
6:32
